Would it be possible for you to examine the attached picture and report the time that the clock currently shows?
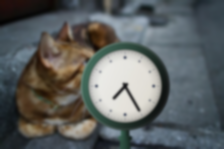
7:25
